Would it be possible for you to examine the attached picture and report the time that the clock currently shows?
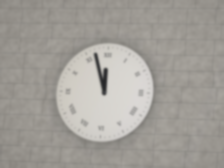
11:57
